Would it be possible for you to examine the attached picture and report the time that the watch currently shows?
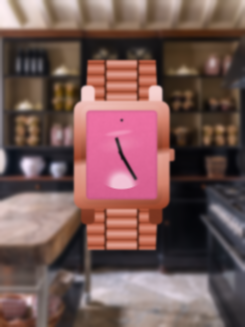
11:25
